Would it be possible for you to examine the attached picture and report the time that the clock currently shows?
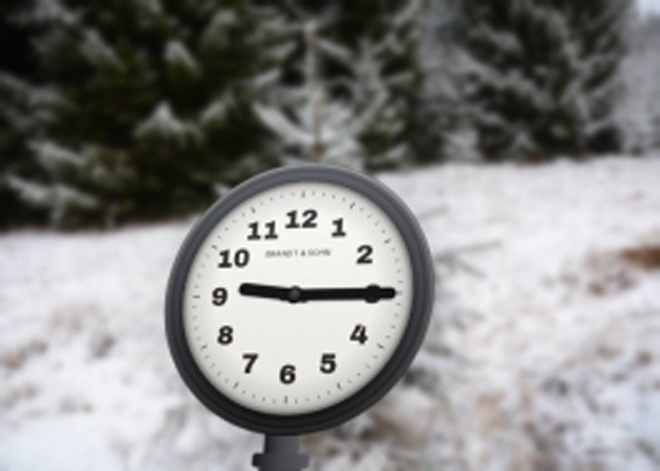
9:15
